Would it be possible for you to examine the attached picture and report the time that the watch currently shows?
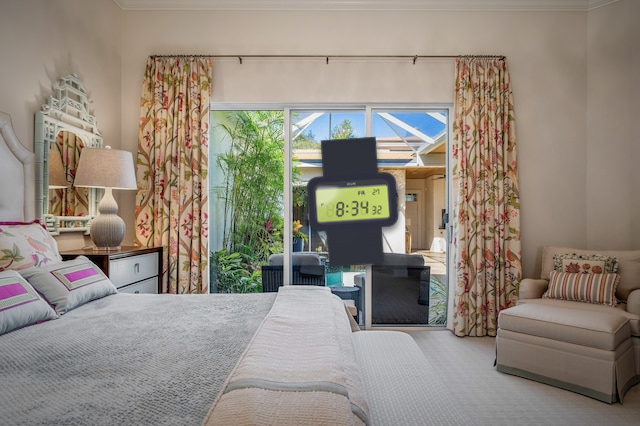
8:34:32
